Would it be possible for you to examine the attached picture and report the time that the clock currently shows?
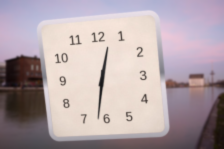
12:32
